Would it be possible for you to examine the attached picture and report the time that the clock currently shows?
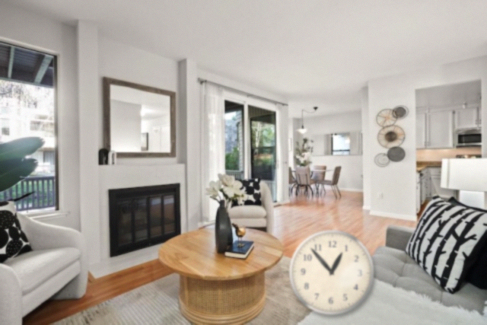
12:53
